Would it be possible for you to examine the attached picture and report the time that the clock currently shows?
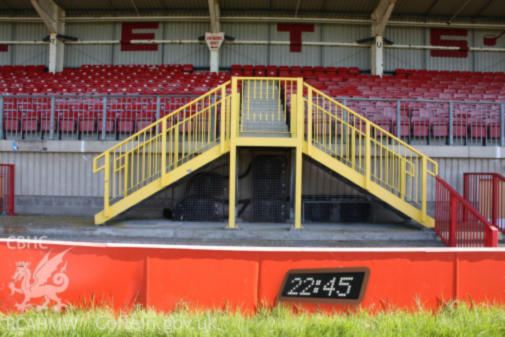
22:45
